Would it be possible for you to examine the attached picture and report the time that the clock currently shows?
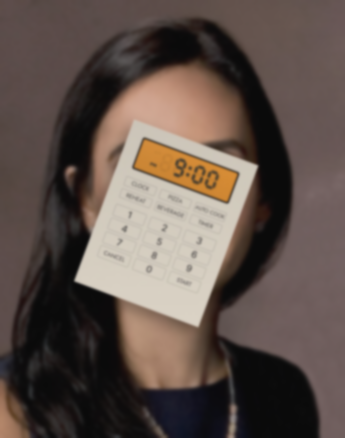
9:00
